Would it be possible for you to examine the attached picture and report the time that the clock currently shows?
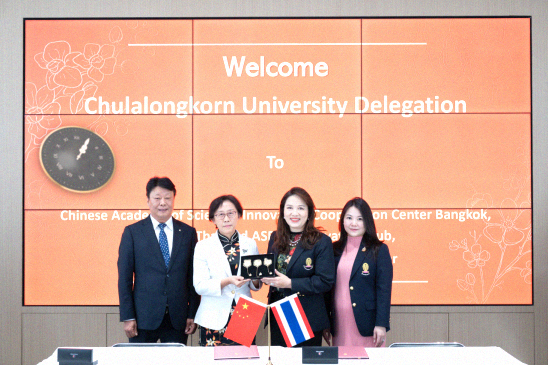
1:05
